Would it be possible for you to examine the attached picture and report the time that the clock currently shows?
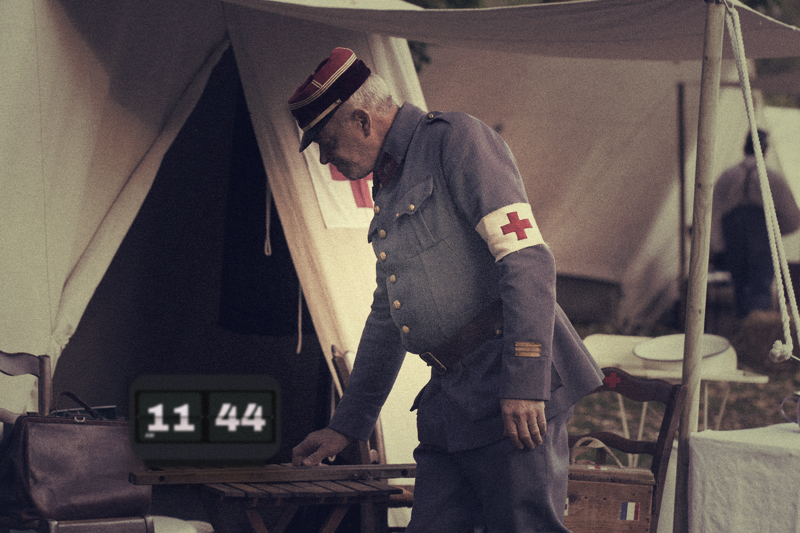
11:44
